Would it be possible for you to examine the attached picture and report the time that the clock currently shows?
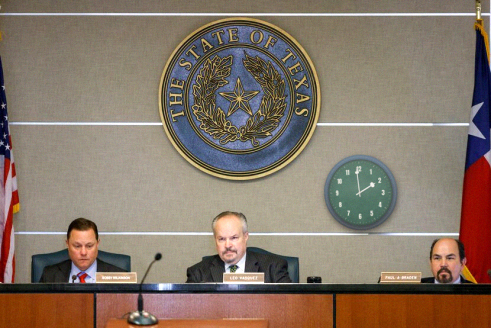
1:59
